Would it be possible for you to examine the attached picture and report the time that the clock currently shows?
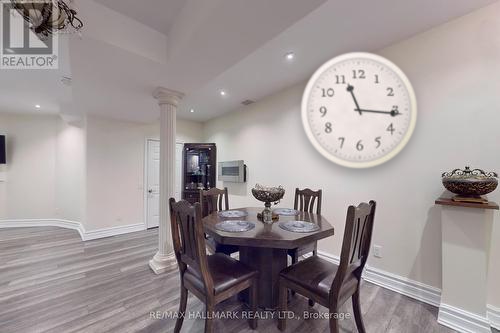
11:16
